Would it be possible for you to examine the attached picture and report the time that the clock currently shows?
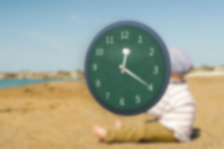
12:20
